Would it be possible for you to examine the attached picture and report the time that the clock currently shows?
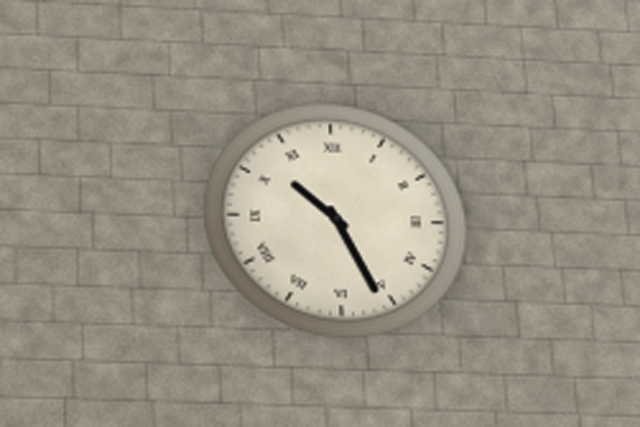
10:26
